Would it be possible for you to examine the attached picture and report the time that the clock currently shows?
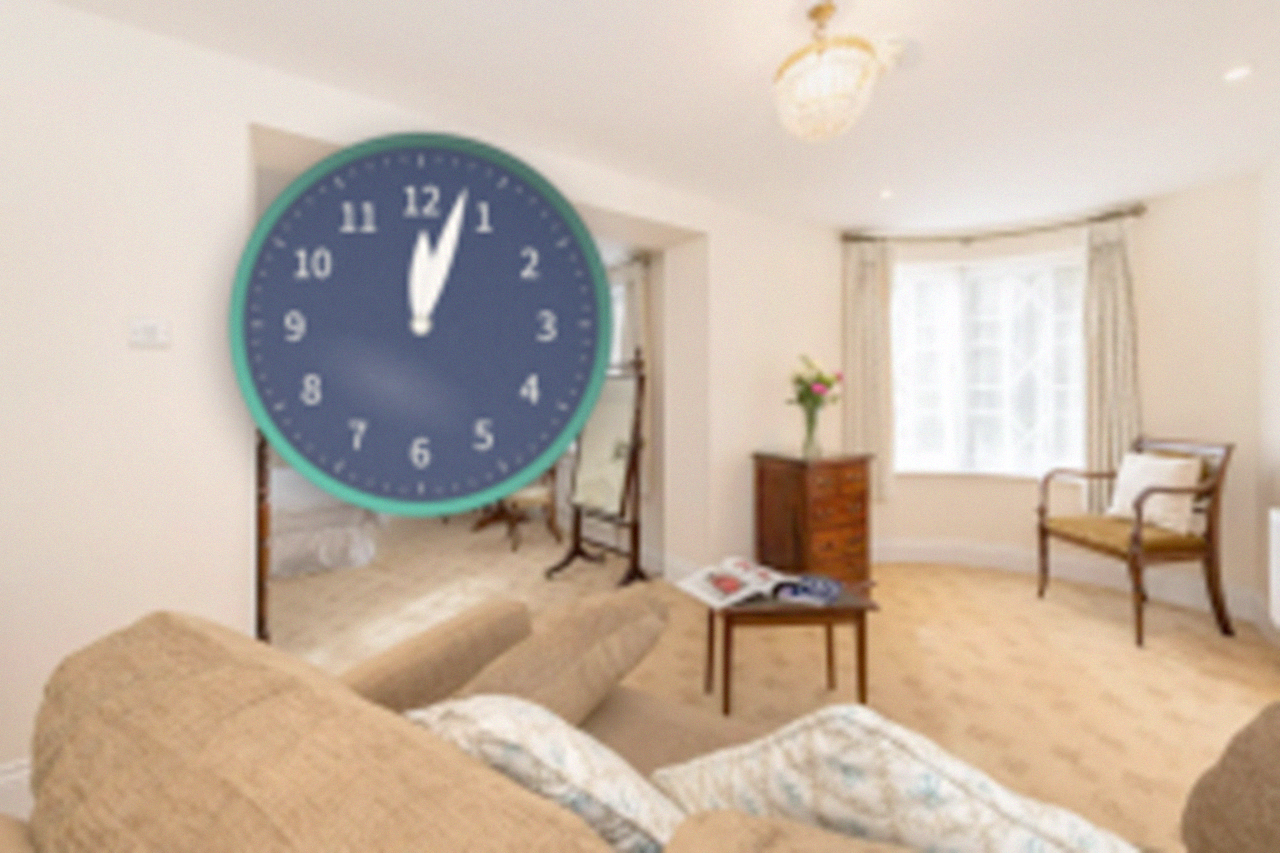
12:03
